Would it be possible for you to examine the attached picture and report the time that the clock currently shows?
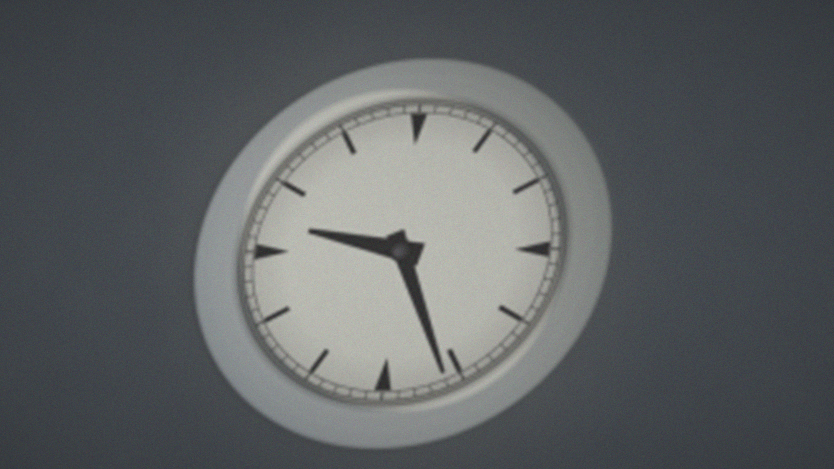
9:26
